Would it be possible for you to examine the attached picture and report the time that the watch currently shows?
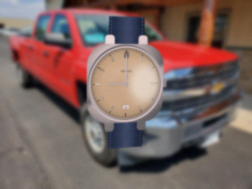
9:00
